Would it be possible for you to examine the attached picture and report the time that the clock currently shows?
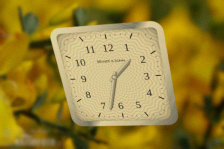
1:33
